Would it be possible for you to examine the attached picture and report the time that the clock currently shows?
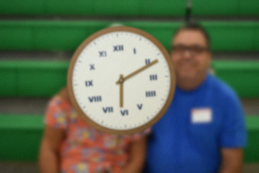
6:11
